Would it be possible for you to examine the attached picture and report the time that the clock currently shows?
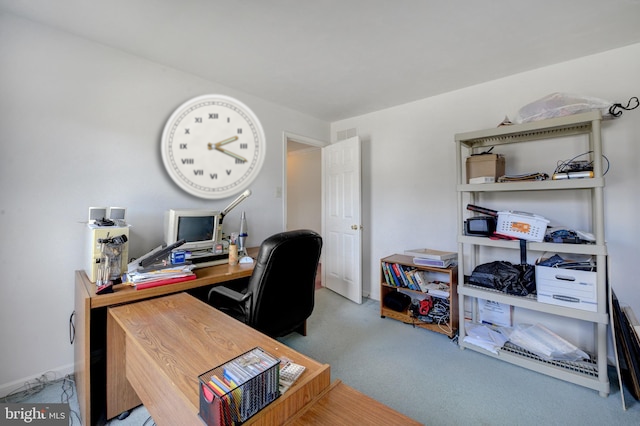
2:19
